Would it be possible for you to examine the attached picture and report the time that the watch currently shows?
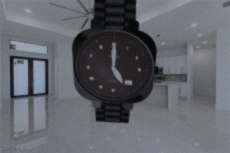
5:00
